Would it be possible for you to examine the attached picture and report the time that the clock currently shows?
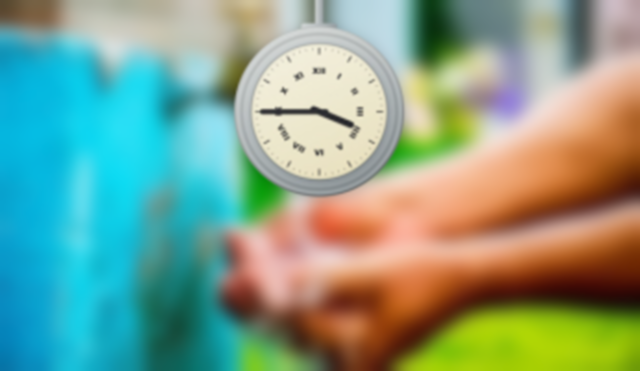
3:45
